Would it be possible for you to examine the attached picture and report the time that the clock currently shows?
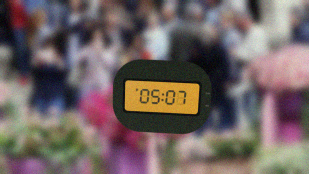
5:07
